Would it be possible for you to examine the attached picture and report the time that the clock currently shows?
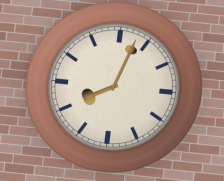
8:03
